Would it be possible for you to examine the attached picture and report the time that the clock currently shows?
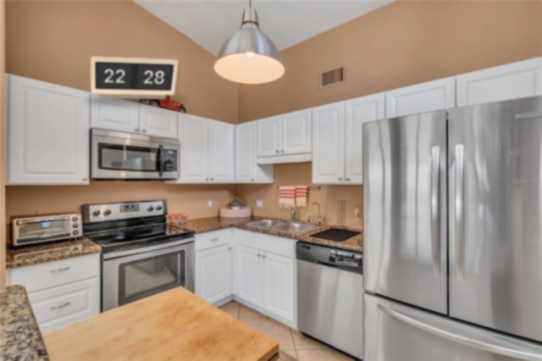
22:28
